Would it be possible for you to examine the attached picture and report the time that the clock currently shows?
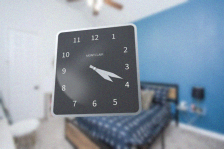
4:19
